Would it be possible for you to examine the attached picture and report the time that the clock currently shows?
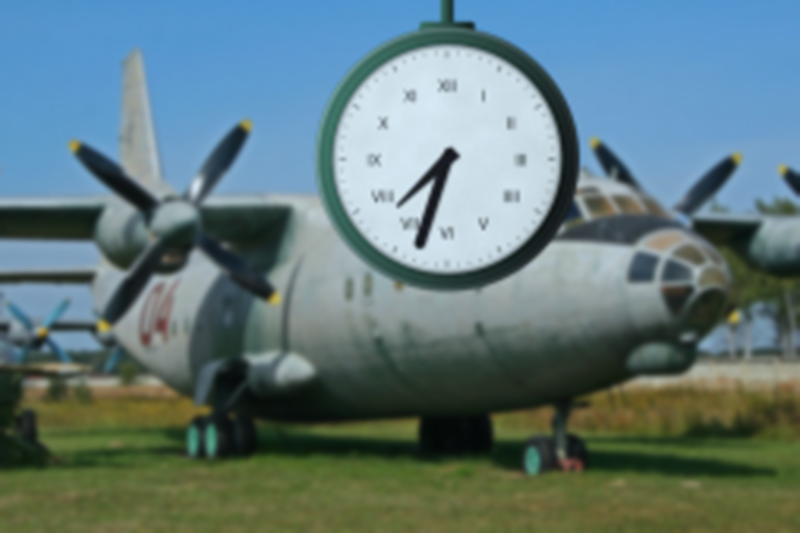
7:33
